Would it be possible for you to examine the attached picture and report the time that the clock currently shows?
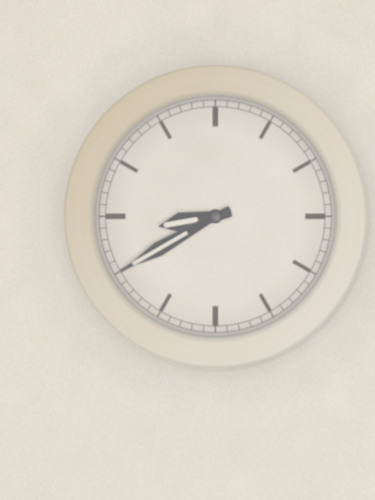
8:40
